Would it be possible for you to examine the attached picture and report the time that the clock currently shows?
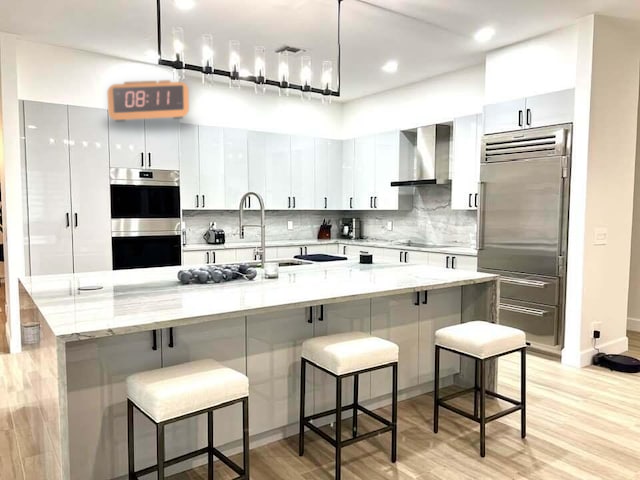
8:11
